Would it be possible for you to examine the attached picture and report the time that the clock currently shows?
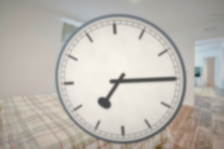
7:15
